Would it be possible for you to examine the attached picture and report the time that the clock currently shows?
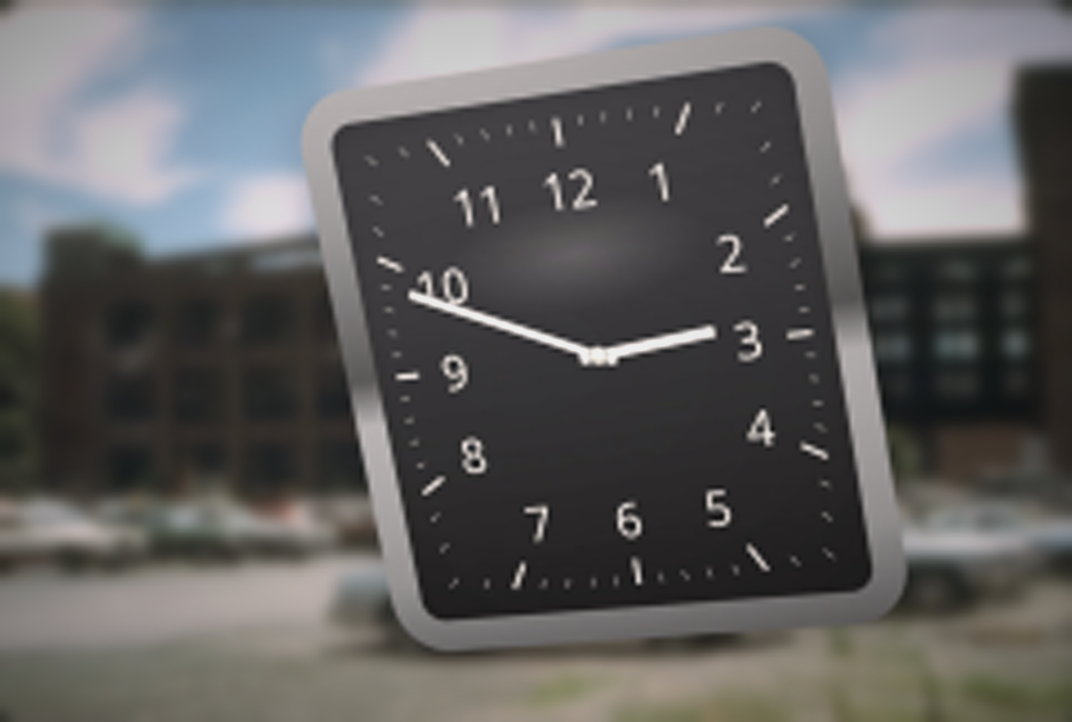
2:49
